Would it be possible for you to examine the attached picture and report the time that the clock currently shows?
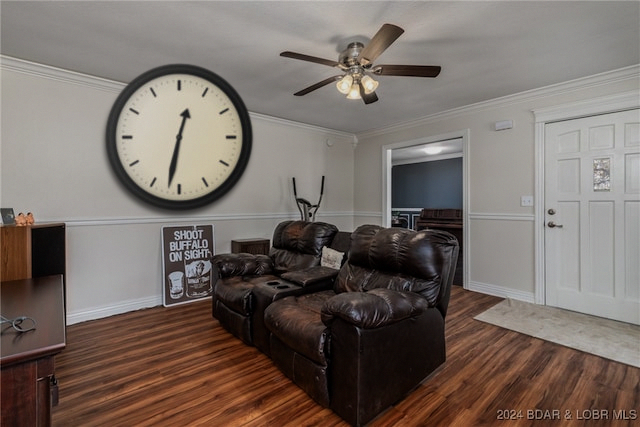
12:32
